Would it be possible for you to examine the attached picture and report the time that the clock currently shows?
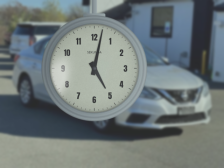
5:02
